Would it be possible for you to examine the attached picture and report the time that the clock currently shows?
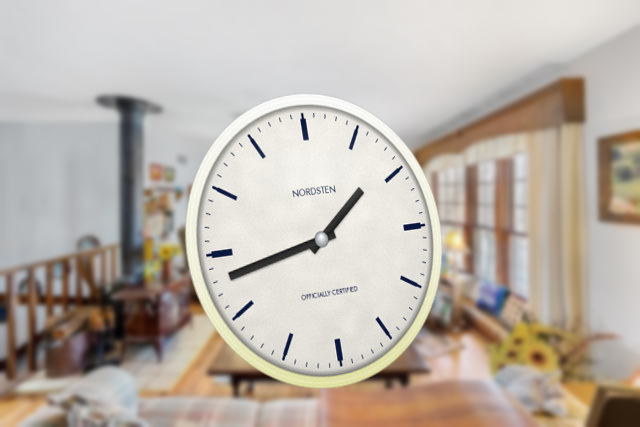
1:43
